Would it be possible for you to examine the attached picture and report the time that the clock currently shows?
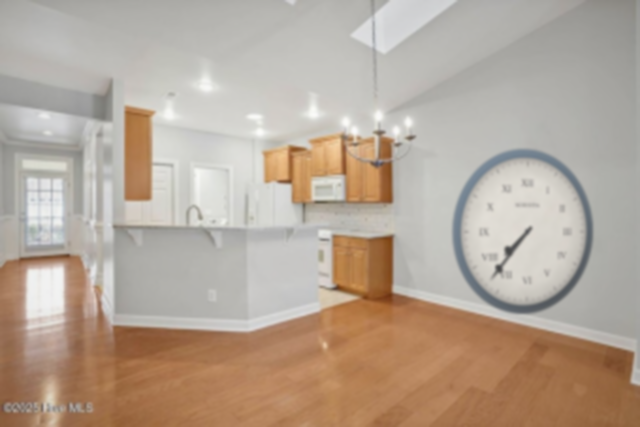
7:37
